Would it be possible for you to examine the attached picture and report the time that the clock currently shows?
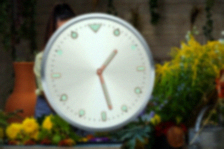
1:28
